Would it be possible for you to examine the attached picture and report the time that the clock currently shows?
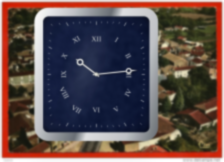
10:14
